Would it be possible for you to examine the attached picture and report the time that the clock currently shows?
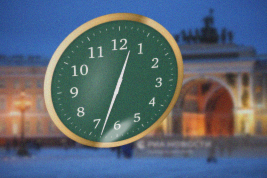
12:33
